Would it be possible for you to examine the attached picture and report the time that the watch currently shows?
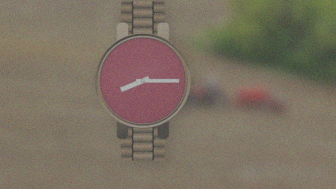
8:15
